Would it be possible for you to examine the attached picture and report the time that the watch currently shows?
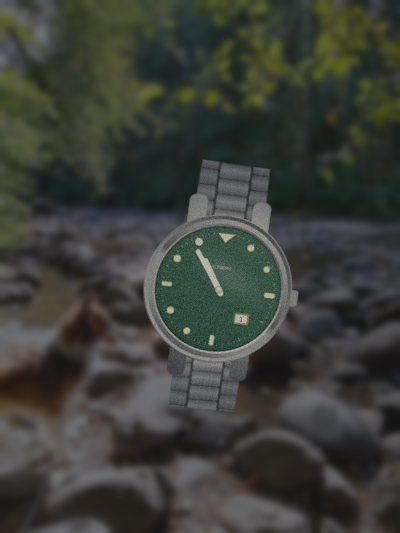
10:54
